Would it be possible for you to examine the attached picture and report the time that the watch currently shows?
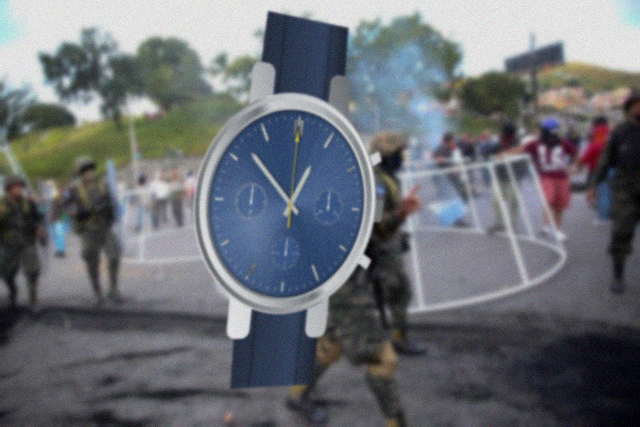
12:52
